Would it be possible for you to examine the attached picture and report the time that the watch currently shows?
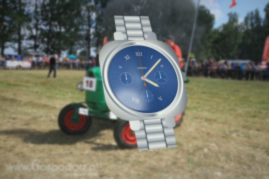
4:08
